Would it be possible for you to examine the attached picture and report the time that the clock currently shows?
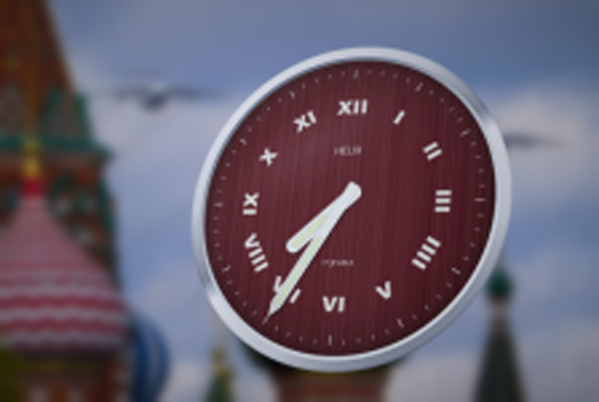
7:35
